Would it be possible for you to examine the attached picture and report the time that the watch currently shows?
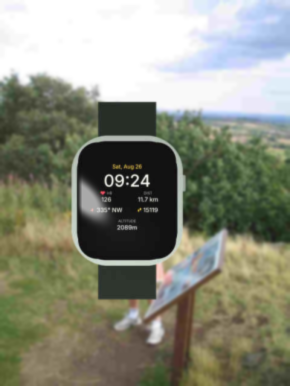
9:24
